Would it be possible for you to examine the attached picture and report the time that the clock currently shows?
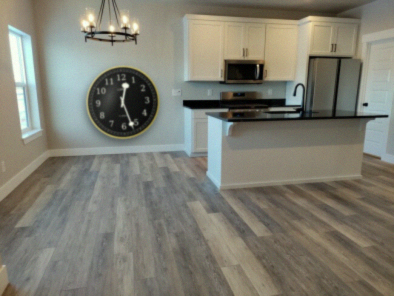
12:27
